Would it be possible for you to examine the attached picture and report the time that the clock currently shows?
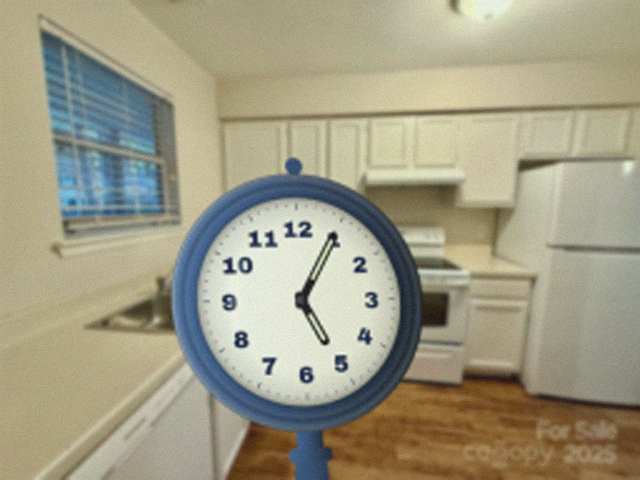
5:05
